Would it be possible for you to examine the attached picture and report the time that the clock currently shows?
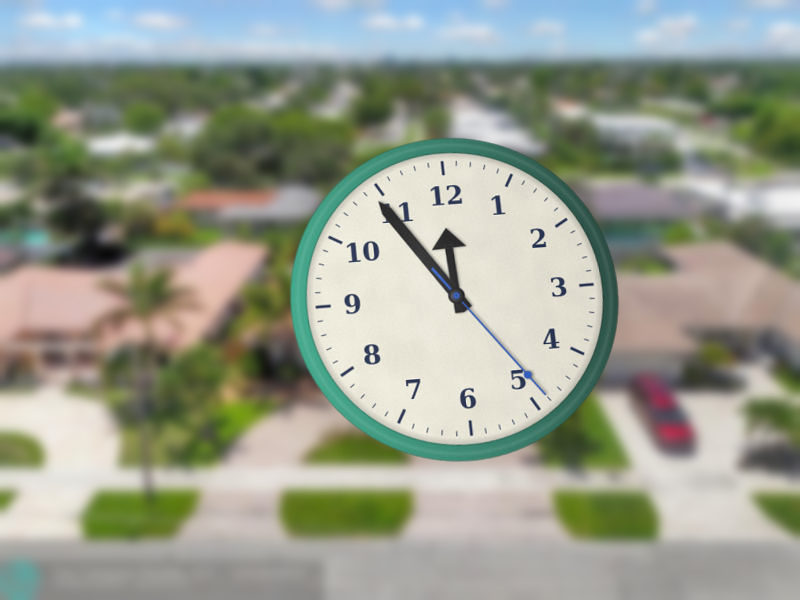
11:54:24
